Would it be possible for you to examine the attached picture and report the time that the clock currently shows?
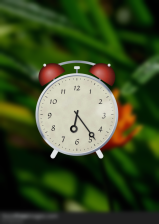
6:24
